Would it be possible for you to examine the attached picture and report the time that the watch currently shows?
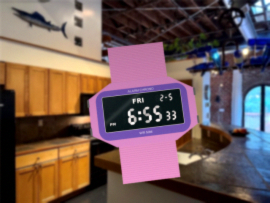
6:55:33
